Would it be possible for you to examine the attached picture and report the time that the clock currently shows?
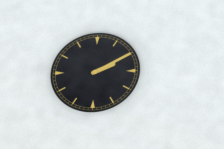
2:10
